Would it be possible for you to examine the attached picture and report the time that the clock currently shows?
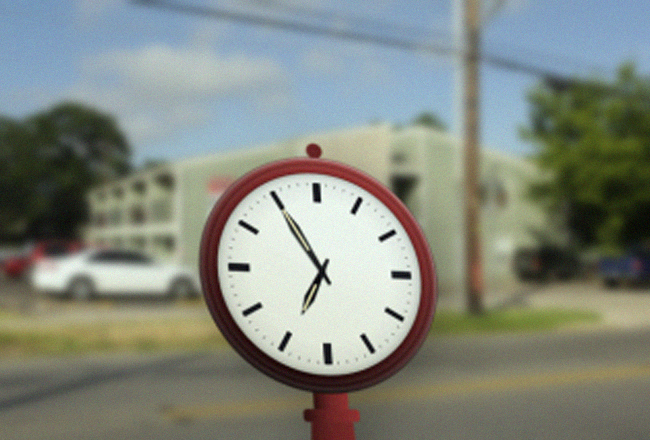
6:55
